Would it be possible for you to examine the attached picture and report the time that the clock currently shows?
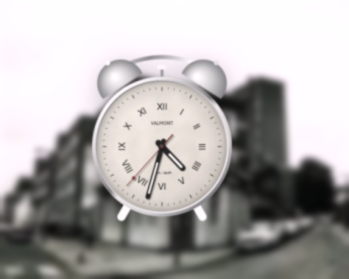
4:32:37
